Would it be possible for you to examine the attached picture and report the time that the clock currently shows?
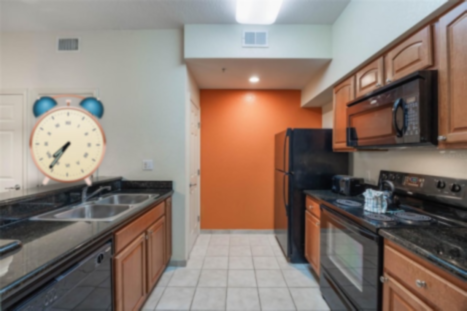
7:36
